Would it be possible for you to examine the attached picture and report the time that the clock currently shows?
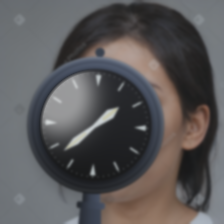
1:38
